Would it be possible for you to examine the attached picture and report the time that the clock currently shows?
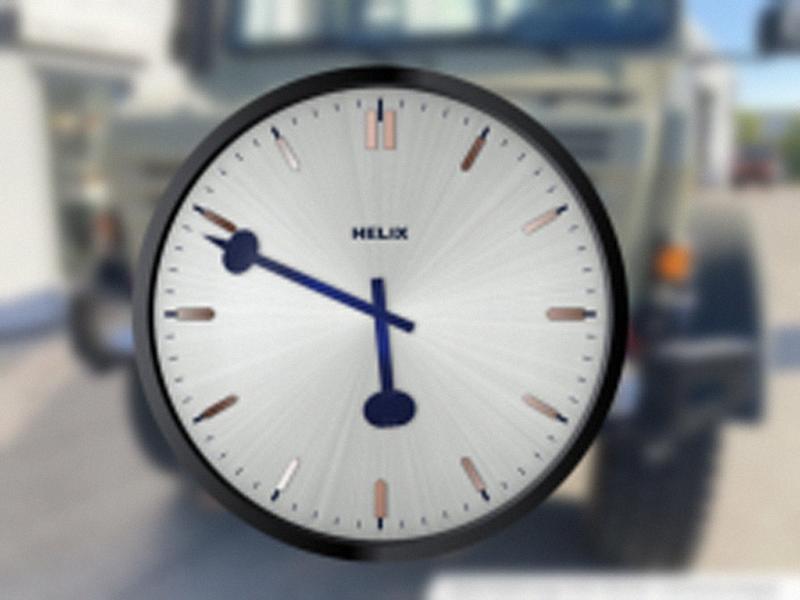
5:49
